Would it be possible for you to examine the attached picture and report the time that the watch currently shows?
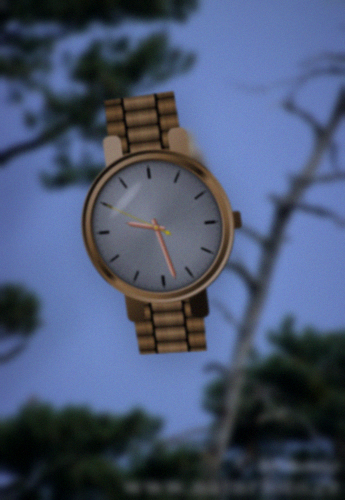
9:27:50
